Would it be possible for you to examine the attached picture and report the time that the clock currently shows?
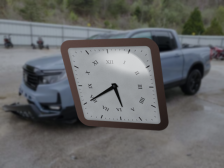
5:40
